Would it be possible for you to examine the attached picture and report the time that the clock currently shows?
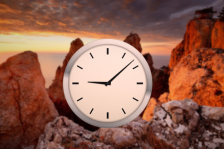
9:08
